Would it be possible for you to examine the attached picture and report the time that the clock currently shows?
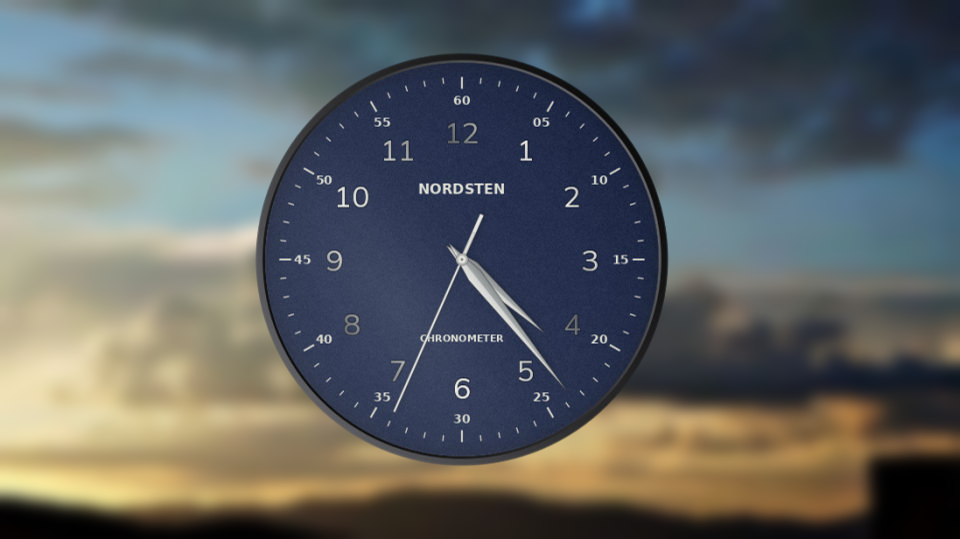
4:23:34
